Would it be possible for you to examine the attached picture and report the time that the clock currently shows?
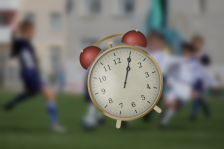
1:05
